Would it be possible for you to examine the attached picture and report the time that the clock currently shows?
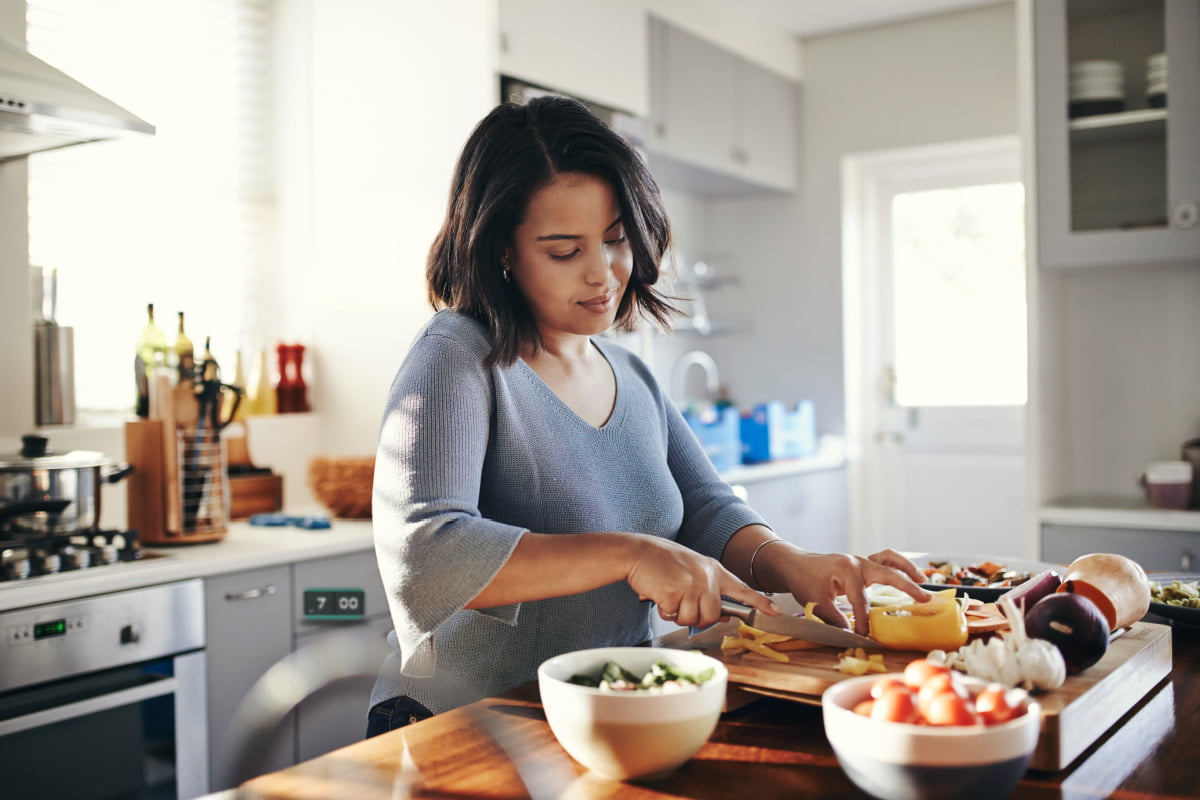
7:00
